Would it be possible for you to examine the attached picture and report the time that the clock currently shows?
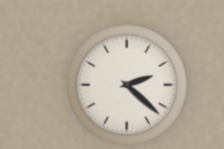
2:22
